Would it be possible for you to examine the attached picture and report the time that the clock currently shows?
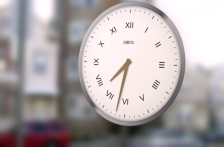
7:32
